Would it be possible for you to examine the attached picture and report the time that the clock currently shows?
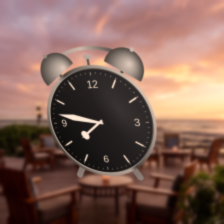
7:47
